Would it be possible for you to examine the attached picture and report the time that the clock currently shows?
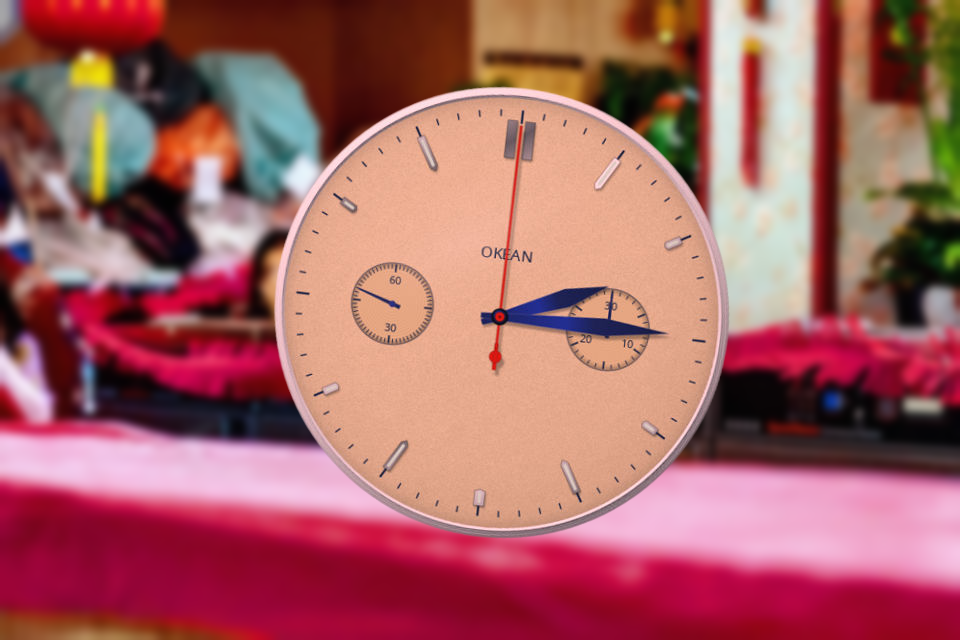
2:14:48
